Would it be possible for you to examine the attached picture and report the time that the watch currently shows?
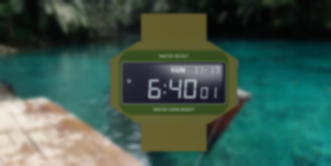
6:40
